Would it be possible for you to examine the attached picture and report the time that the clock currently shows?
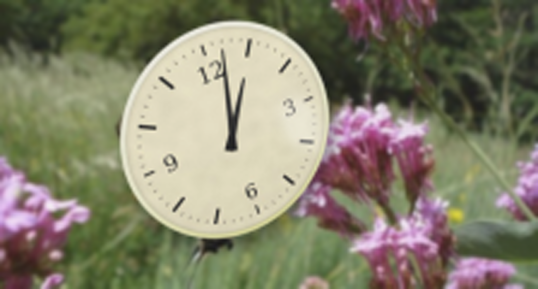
1:02
